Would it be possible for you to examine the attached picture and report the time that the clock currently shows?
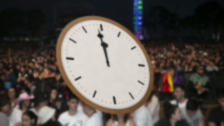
11:59
